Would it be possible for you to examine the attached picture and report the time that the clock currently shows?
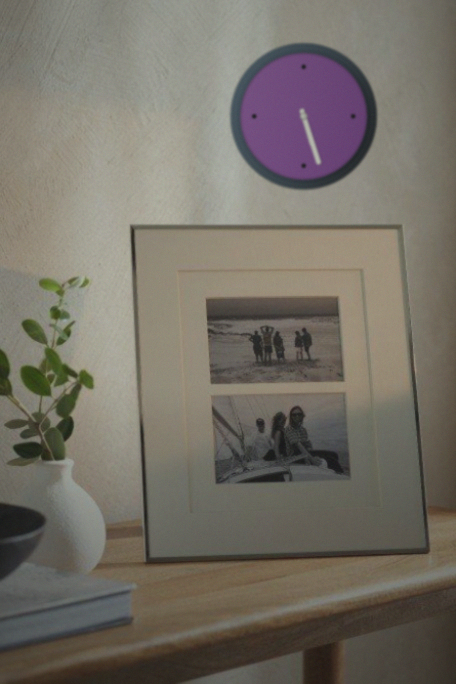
5:27
